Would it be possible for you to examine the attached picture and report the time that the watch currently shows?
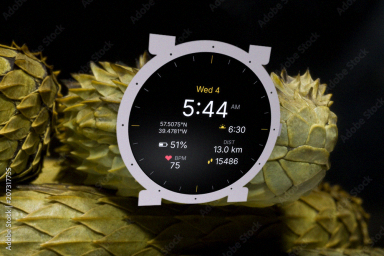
5:44
